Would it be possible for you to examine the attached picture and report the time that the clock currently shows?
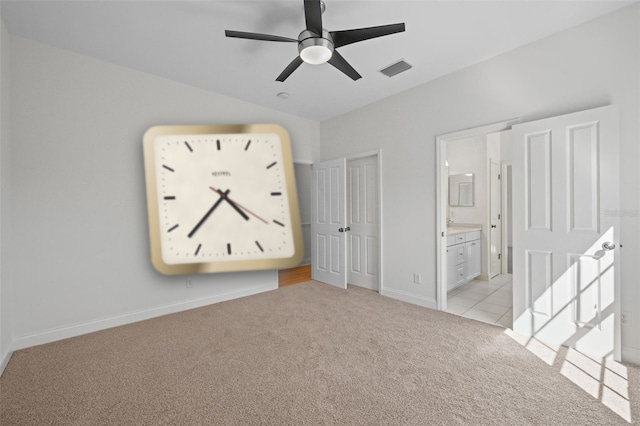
4:37:21
